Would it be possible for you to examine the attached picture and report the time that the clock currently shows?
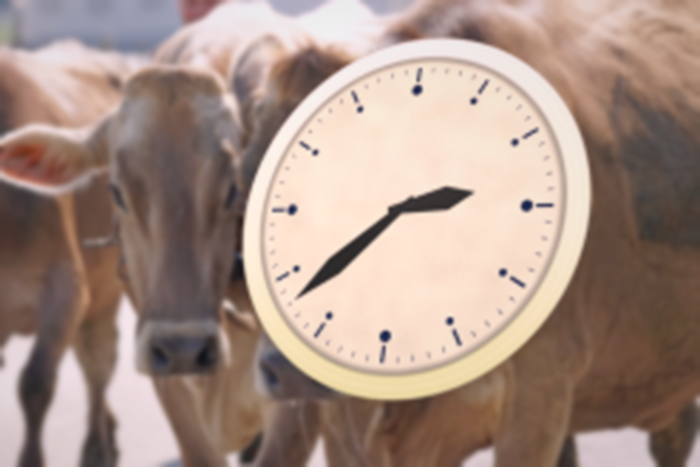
2:38
